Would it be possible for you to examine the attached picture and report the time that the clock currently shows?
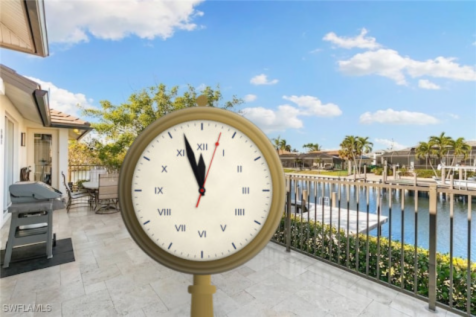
11:57:03
